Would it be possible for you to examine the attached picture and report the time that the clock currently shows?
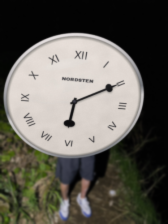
6:10
